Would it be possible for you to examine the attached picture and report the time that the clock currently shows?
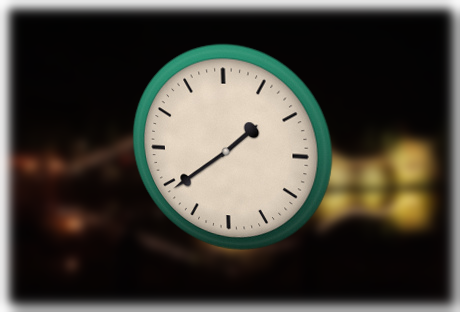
1:39
